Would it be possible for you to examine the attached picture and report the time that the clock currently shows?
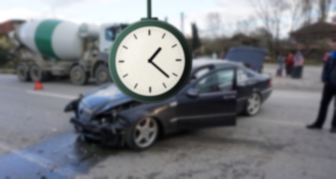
1:22
